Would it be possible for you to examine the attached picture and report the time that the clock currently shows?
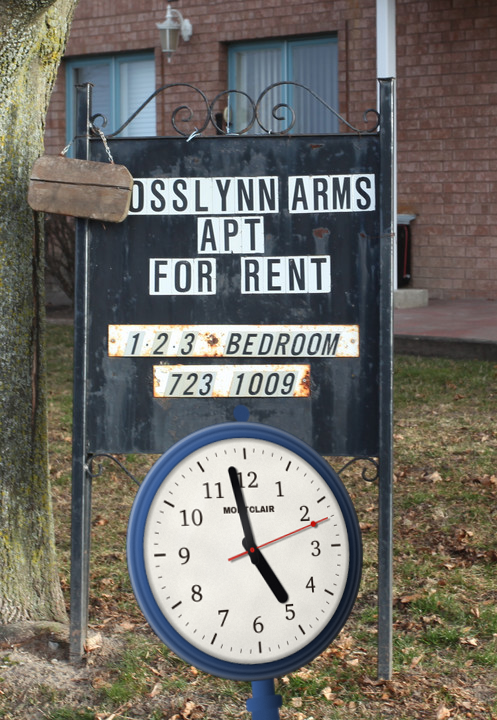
4:58:12
